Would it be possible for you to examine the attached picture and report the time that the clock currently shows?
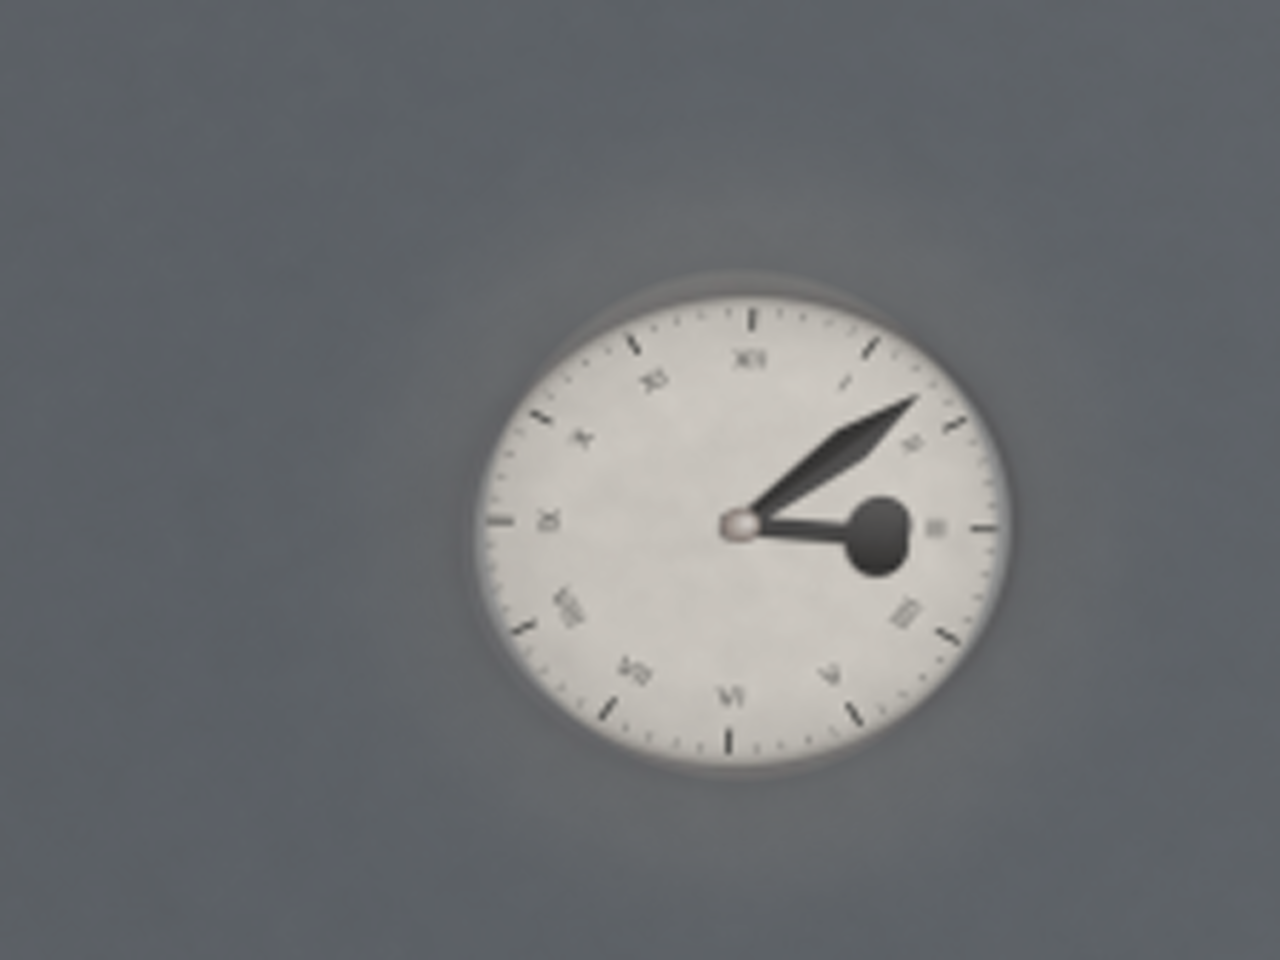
3:08
